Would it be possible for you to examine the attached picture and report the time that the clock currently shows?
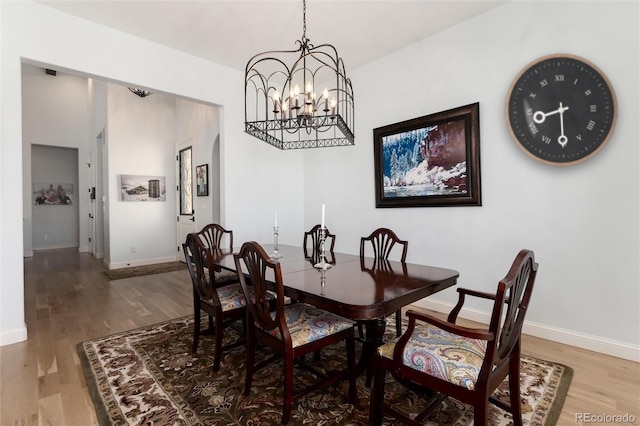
8:30
